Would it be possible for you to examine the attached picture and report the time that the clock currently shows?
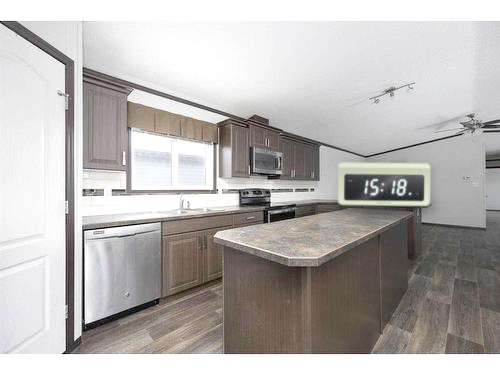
15:18
